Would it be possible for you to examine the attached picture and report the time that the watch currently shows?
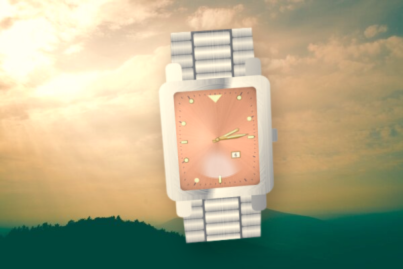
2:14
